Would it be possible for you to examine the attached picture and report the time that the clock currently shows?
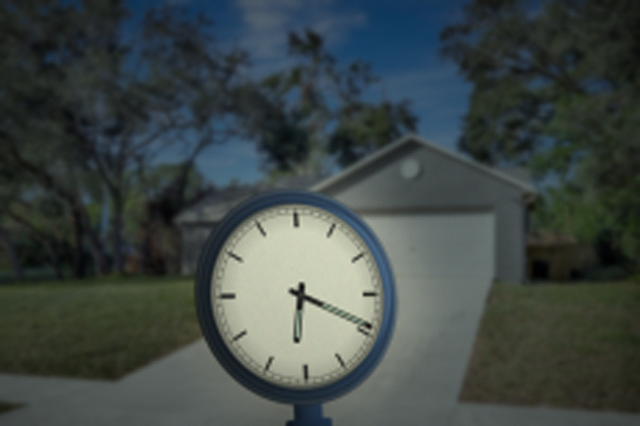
6:19
